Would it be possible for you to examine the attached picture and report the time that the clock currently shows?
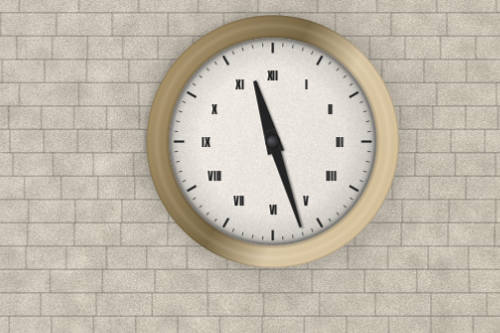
11:27
